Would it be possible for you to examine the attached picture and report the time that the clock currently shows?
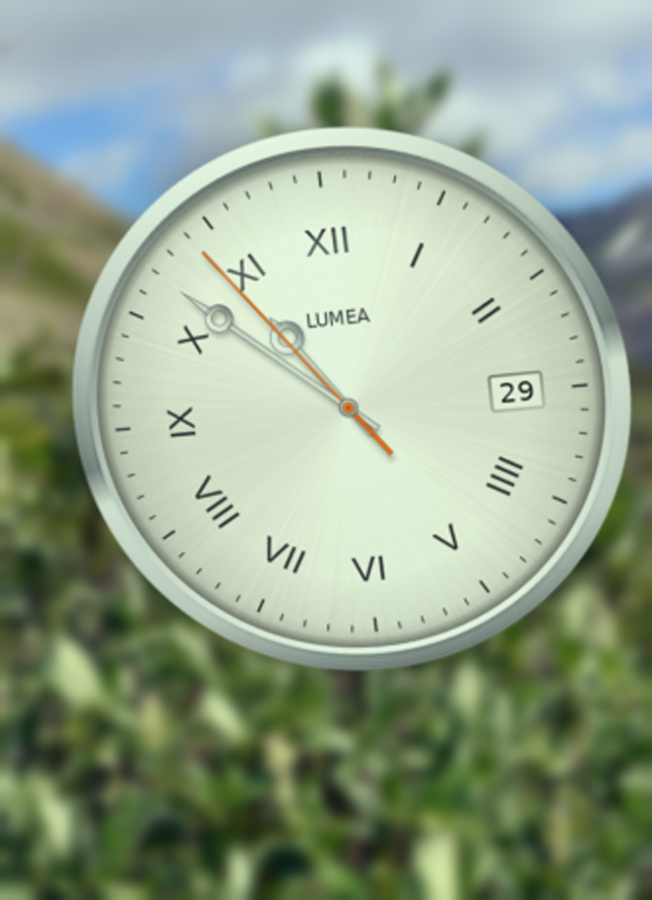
10:51:54
